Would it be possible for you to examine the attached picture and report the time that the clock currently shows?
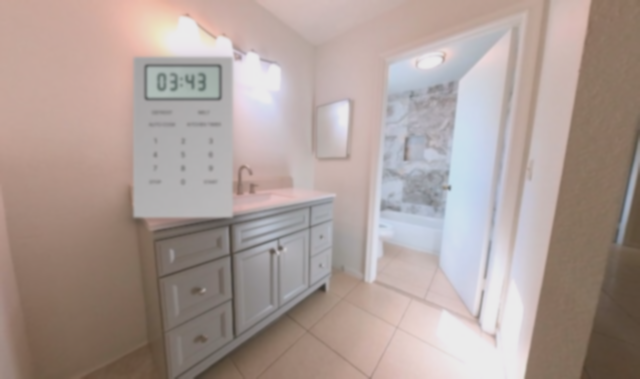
3:43
